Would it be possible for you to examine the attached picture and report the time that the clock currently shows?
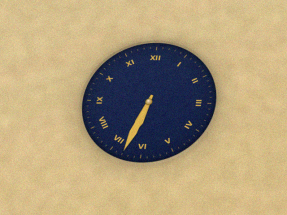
6:33
